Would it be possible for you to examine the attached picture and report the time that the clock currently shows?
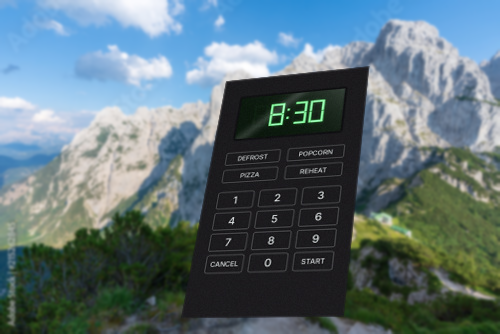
8:30
